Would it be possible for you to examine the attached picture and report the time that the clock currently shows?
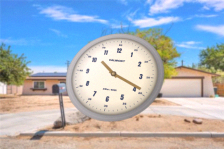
10:19
